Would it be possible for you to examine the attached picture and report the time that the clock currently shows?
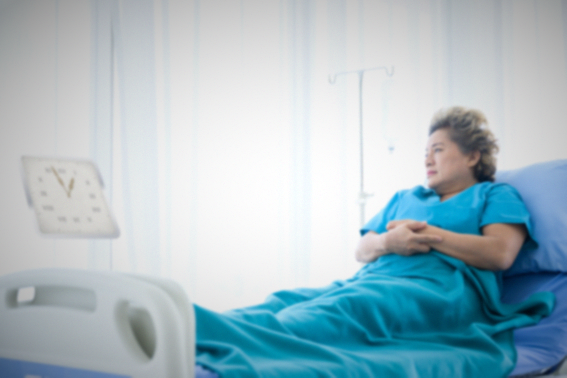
12:57
